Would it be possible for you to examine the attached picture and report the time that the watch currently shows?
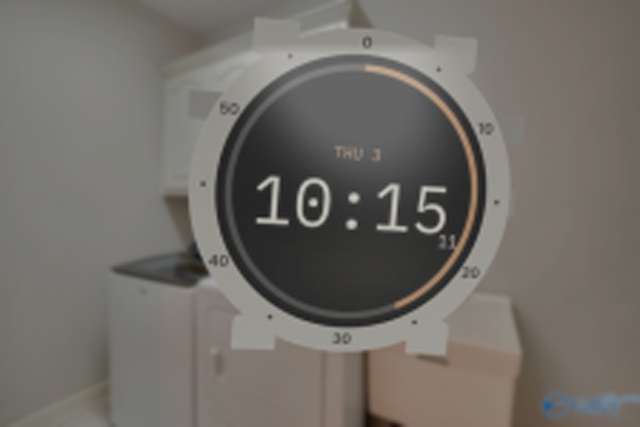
10:15
